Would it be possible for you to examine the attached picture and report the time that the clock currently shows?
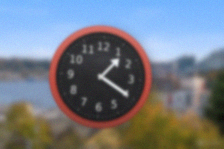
1:20
